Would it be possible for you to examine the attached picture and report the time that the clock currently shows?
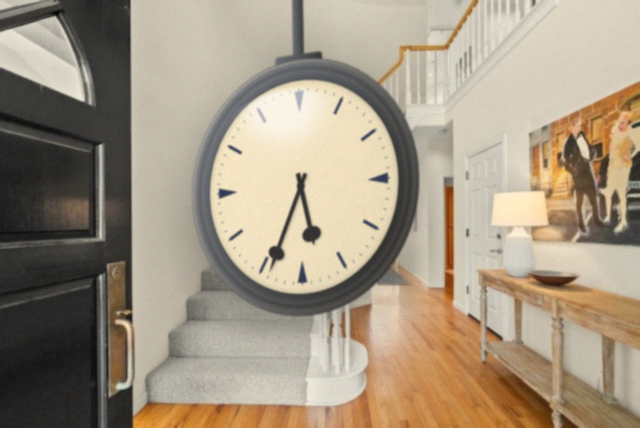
5:34
